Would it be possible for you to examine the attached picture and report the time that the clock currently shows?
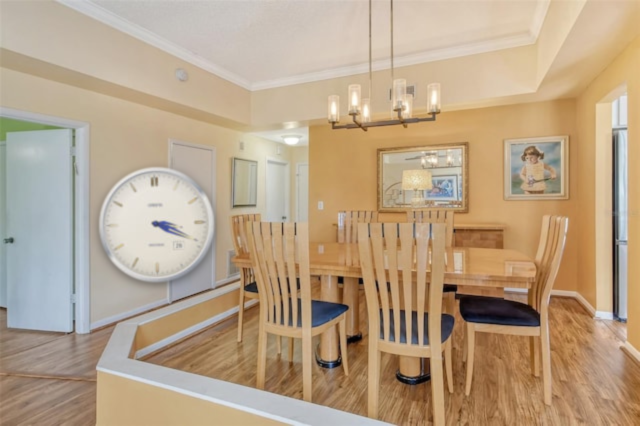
3:19
